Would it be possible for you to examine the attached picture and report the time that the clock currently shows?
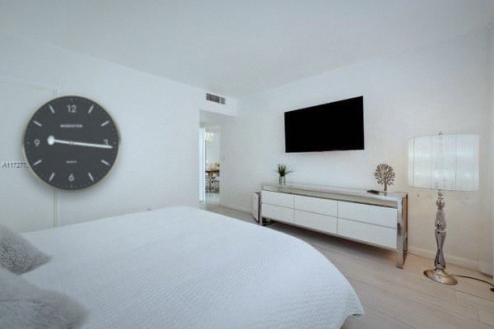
9:16
